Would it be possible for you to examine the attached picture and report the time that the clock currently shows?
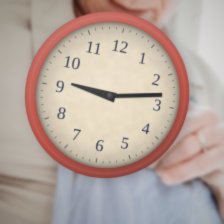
9:13
